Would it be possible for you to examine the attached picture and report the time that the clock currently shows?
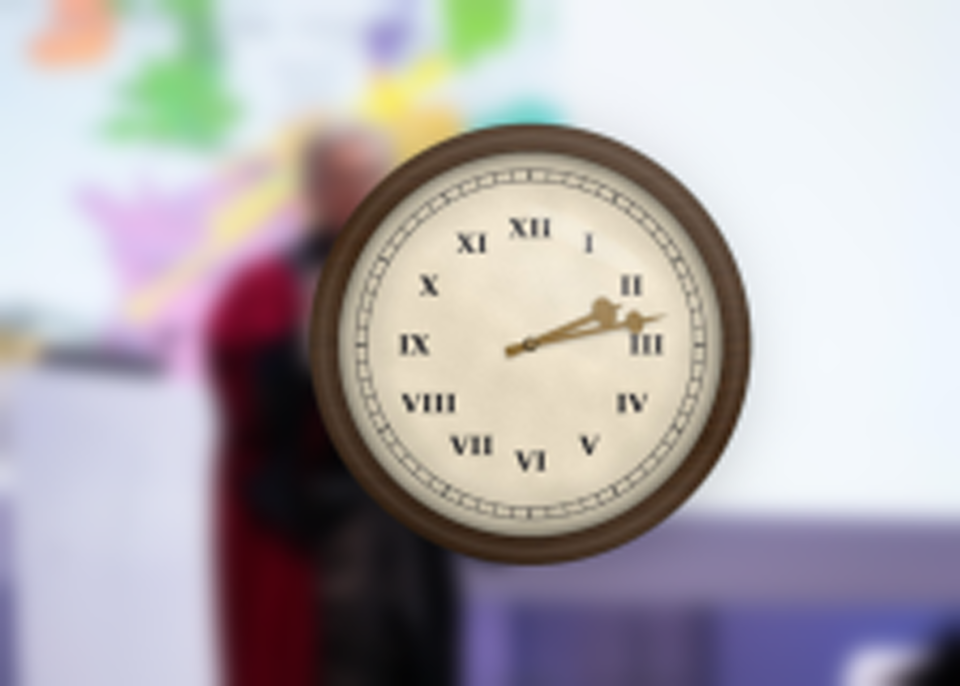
2:13
